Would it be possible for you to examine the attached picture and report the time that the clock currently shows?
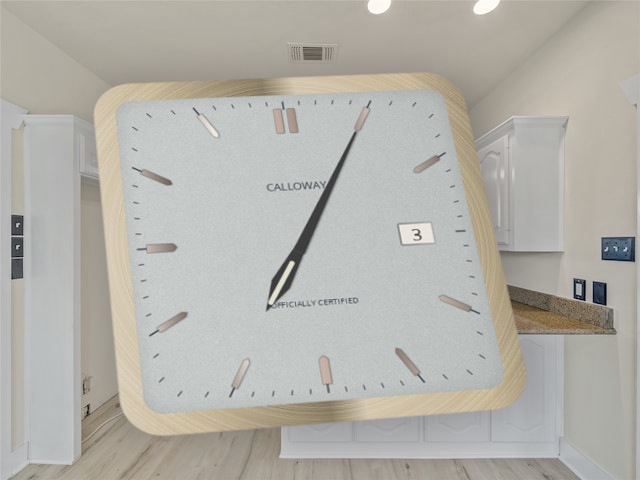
7:05
